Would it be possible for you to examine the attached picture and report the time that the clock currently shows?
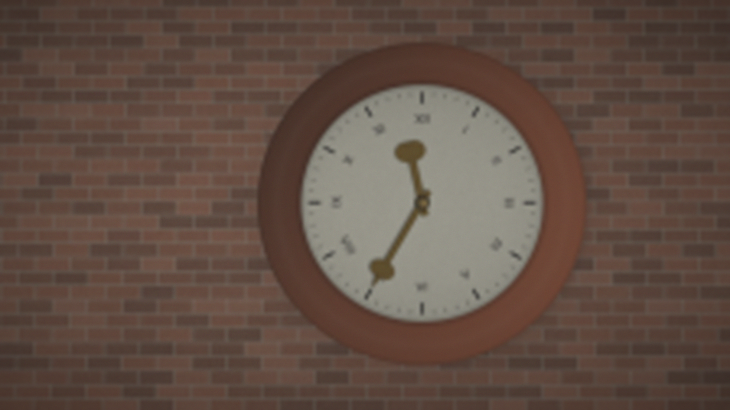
11:35
